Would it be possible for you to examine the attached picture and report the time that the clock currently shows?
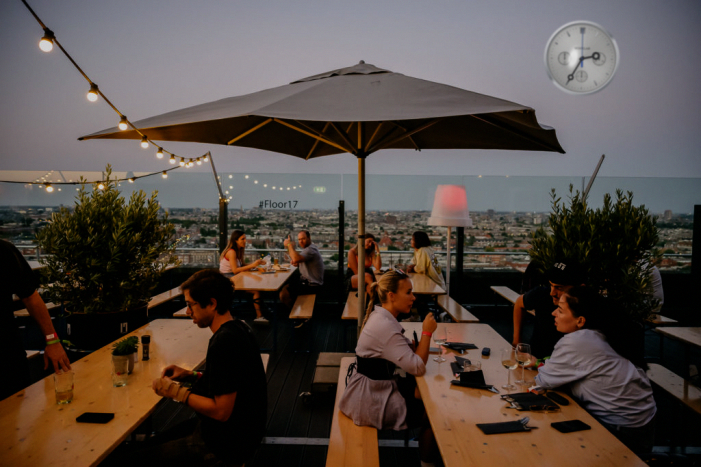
2:35
